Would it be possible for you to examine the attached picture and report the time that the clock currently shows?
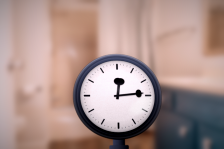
12:14
